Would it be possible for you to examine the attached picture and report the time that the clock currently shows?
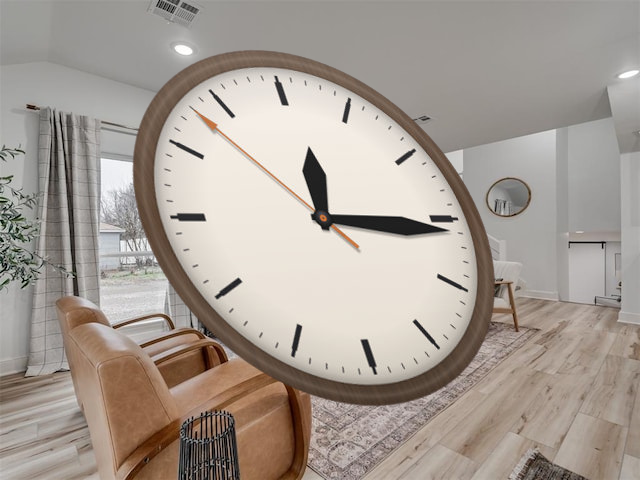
12:15:53
